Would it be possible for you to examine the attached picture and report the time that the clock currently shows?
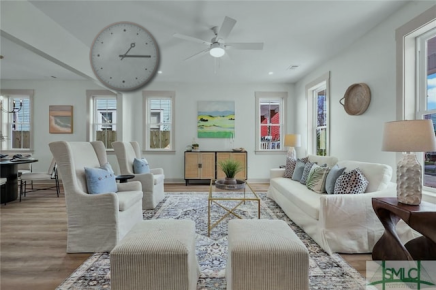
1:15
